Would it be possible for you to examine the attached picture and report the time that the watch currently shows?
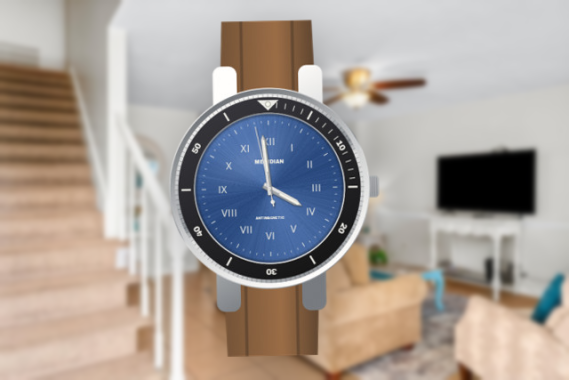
3:58:58
